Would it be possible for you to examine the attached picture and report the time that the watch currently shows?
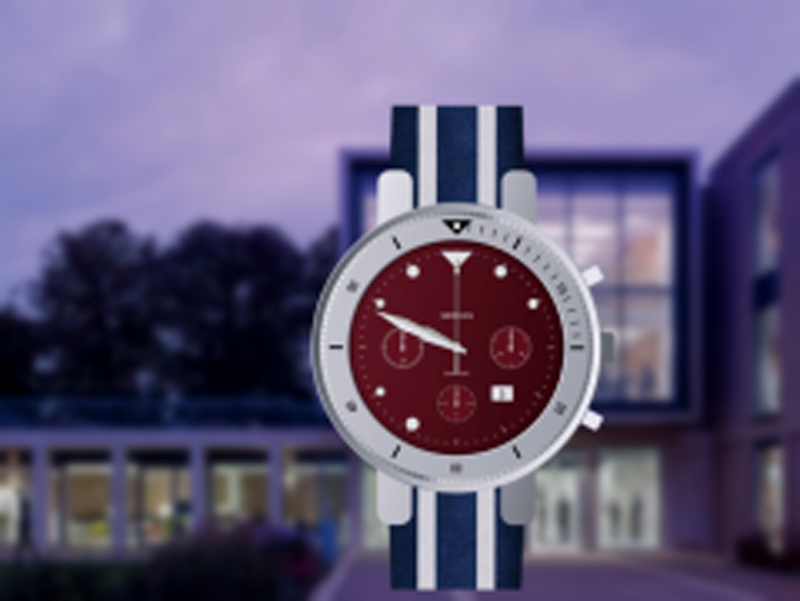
9:49
